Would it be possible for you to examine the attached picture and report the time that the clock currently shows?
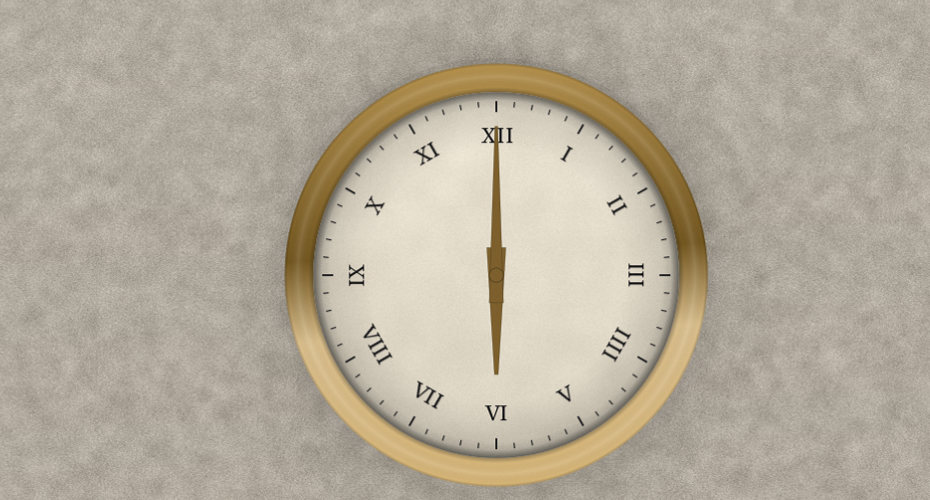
6:00
